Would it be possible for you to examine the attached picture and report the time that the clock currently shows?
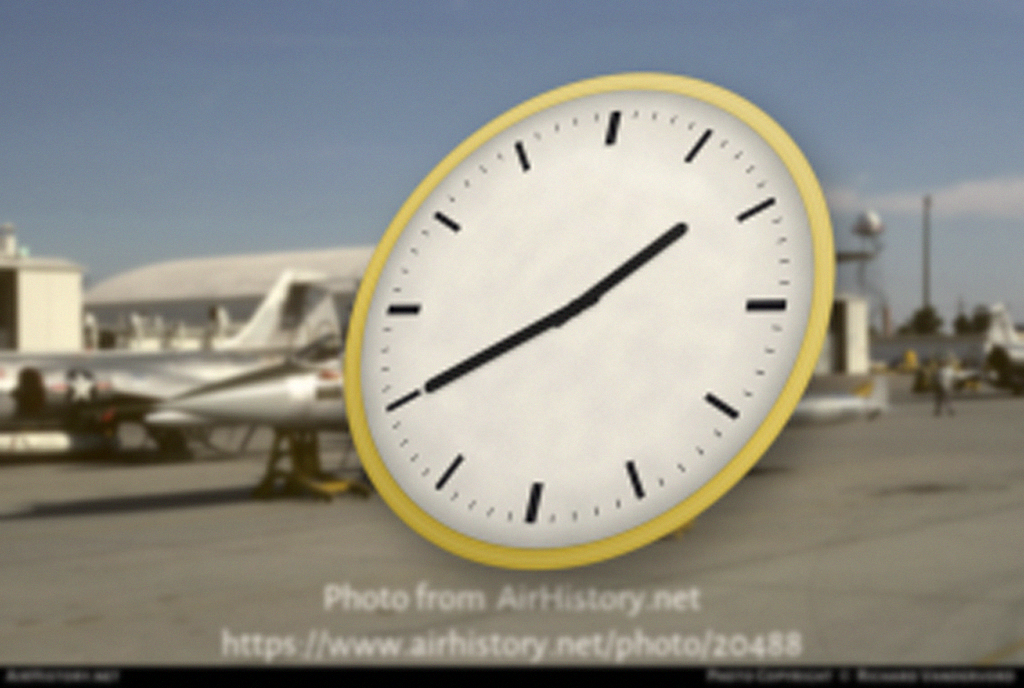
1:40
